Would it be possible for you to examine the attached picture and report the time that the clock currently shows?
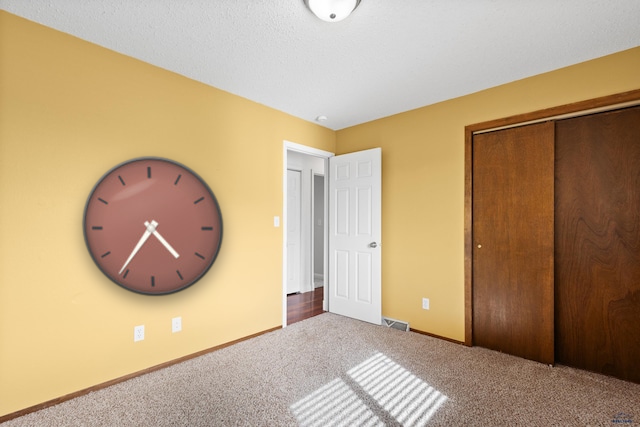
4:36
